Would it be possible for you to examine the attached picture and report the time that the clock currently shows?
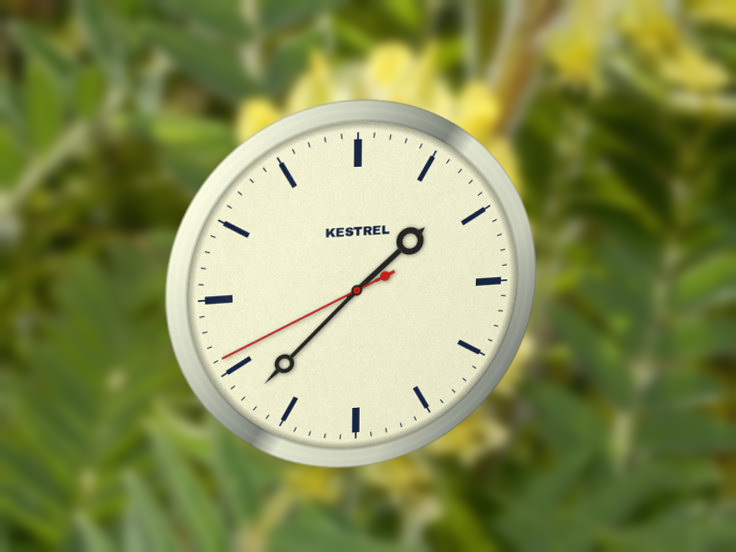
1:37:41
